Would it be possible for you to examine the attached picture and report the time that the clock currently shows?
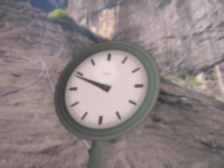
9:49
